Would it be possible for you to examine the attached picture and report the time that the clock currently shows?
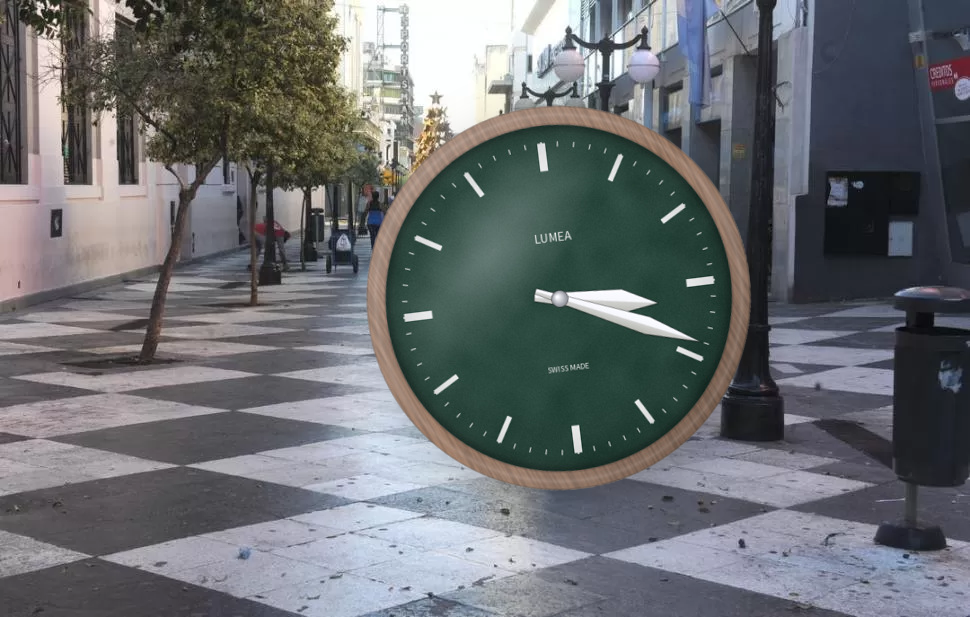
3:19
